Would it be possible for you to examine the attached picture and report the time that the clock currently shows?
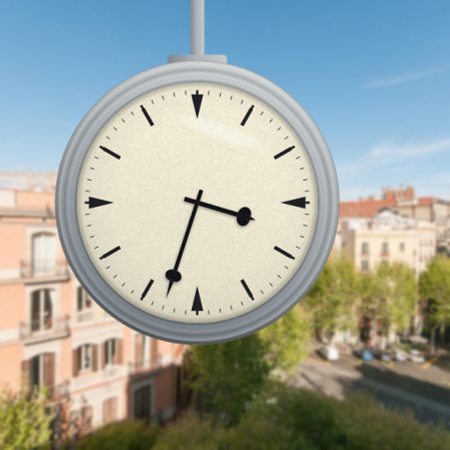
3:33
